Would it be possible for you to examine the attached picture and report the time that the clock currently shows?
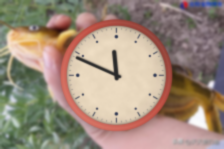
11:49
